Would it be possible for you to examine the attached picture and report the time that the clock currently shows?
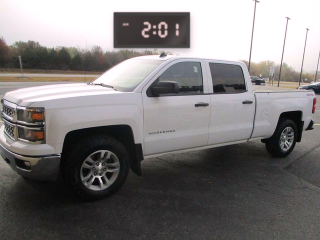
2:01
